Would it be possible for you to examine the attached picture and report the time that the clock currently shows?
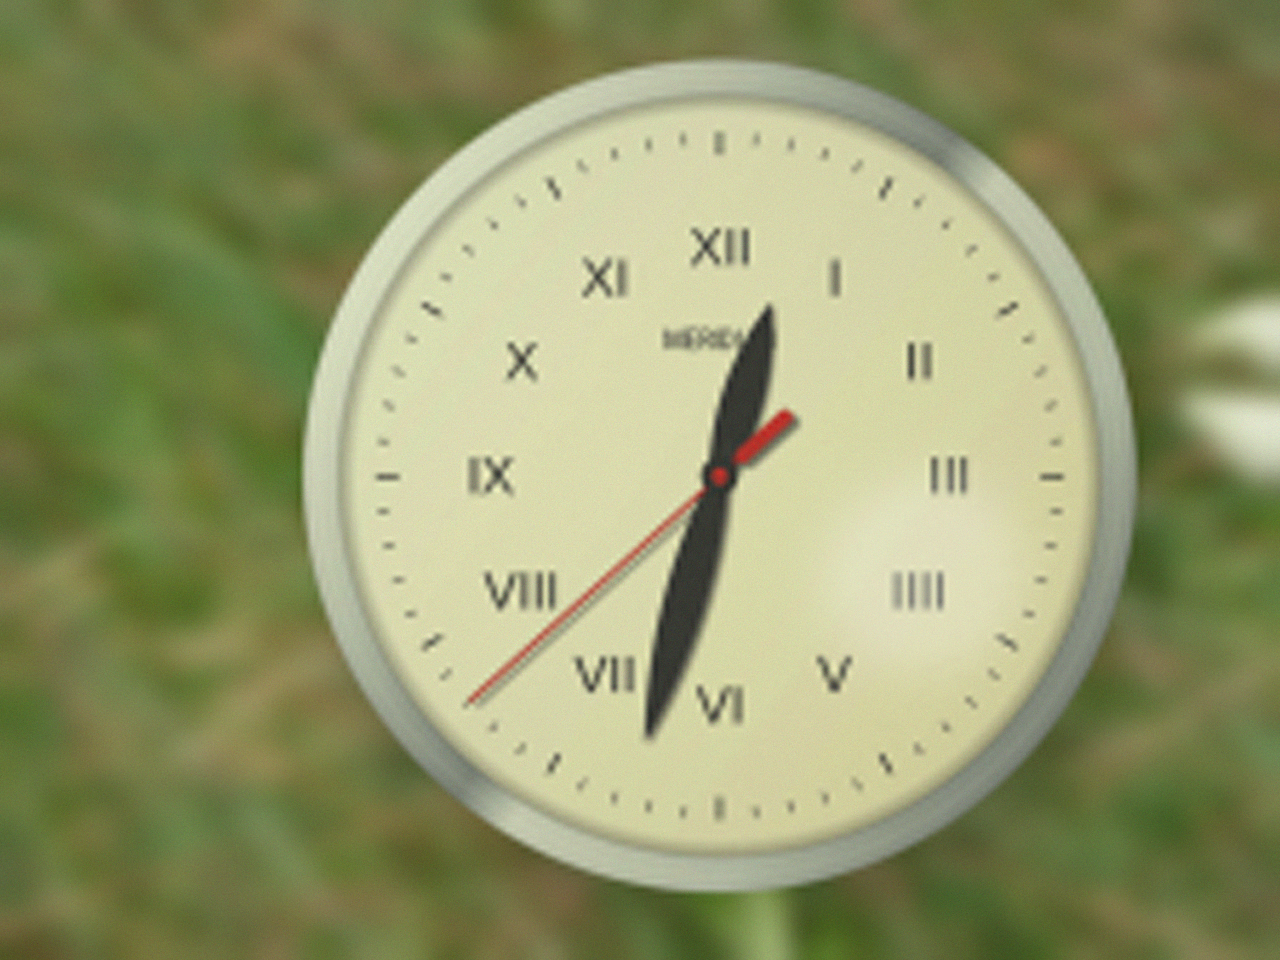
12:32:38
